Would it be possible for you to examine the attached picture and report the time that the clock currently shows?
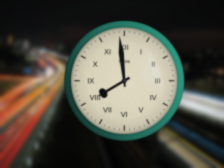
7:59
